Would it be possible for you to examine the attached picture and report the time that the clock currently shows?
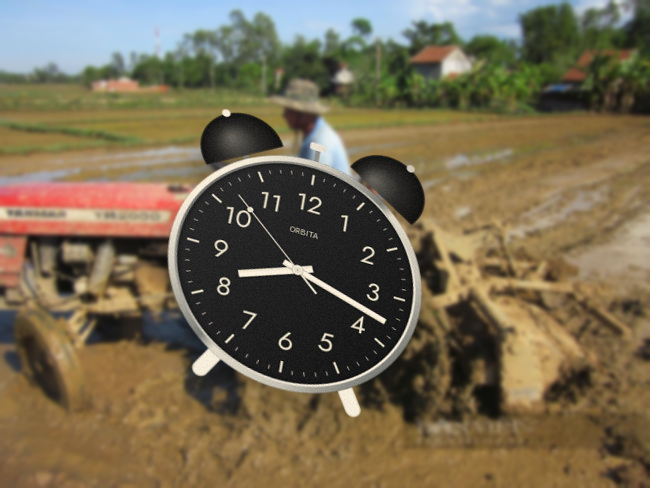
8:17:52
